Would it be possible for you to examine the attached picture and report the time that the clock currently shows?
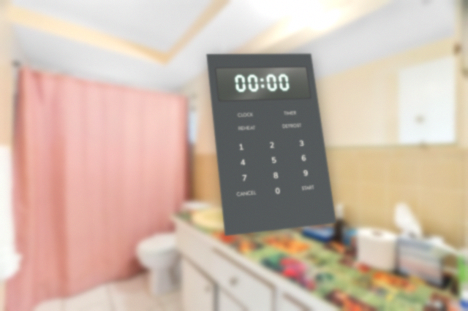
0:00
